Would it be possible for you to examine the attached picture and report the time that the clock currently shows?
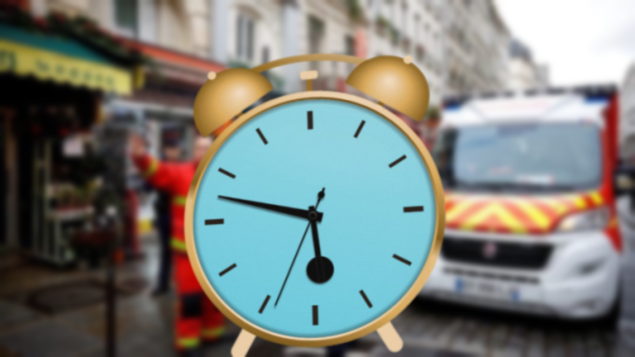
5:47:34
